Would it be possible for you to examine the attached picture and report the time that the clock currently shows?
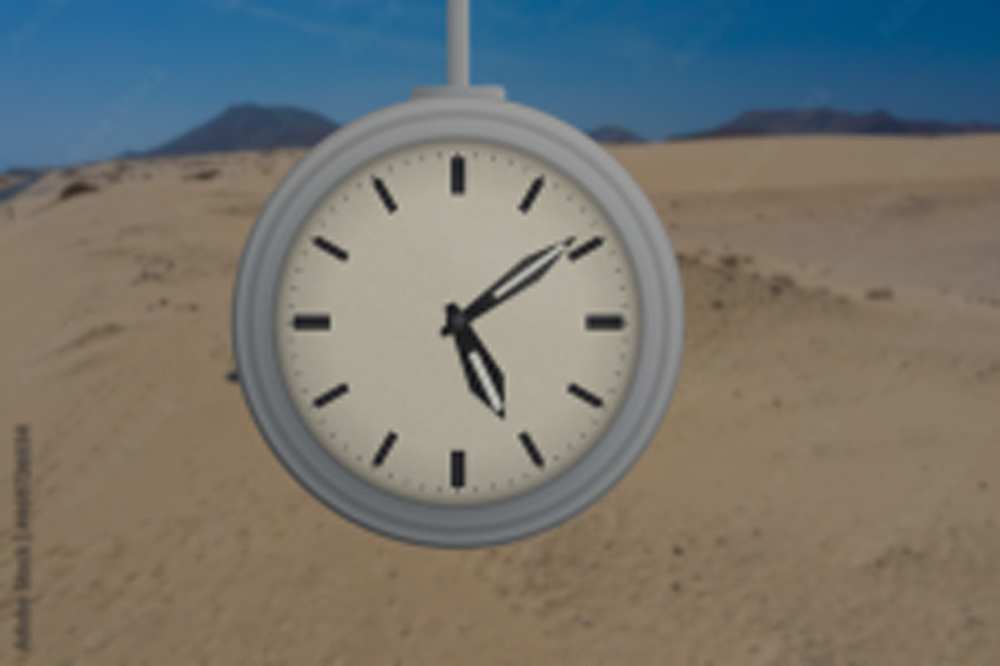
5:09
